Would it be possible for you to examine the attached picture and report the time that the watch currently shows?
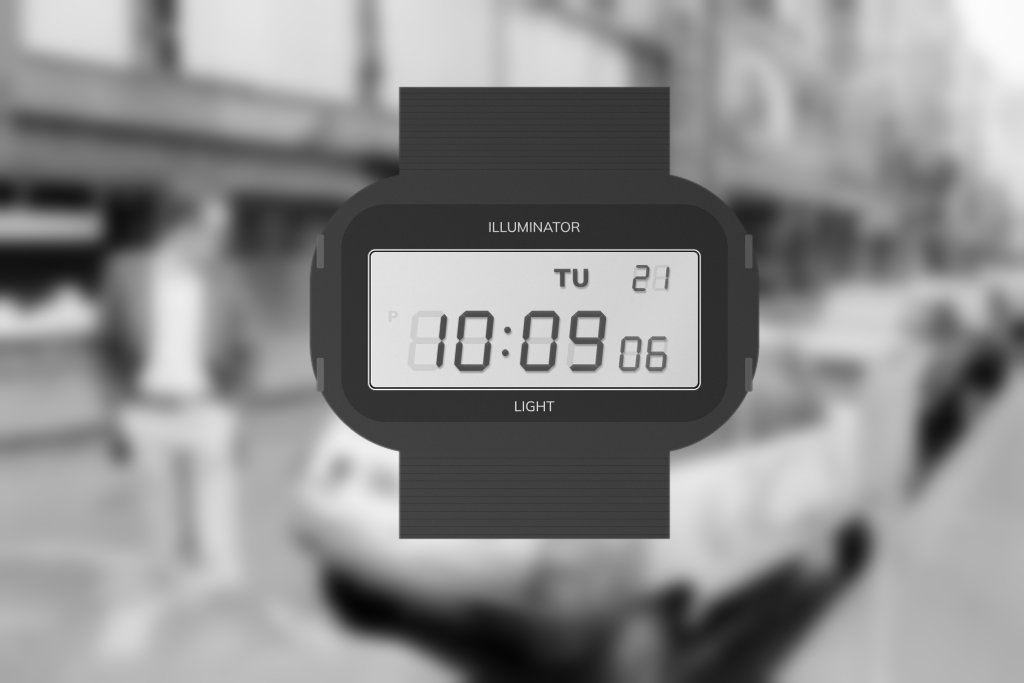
10:09:06
